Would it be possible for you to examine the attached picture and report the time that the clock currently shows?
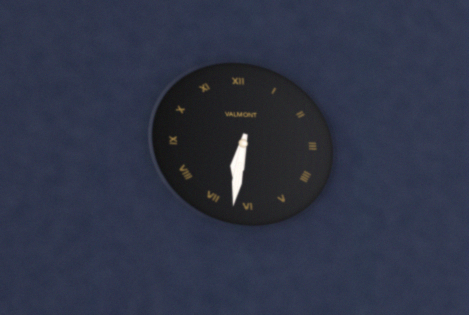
6:32
